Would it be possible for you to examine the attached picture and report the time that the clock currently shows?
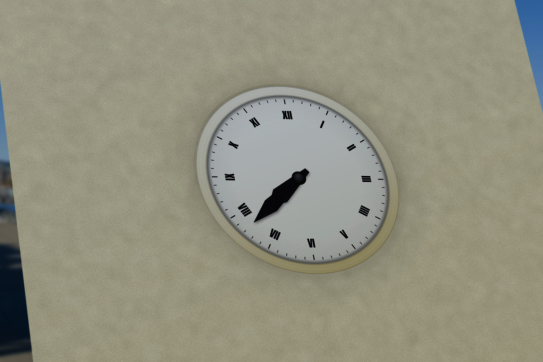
7:38
